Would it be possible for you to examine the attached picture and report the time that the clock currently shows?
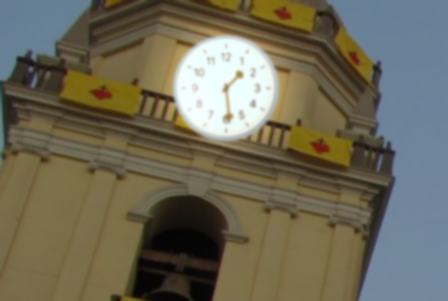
1:29
